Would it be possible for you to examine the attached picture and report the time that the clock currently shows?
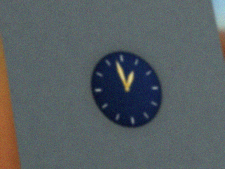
12:58
